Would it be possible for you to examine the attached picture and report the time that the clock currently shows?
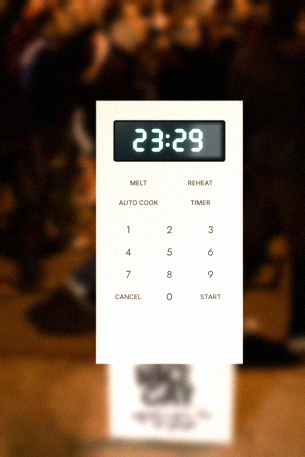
23:29
